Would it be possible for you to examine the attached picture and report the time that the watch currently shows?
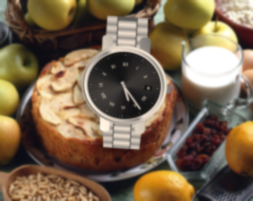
5:24
